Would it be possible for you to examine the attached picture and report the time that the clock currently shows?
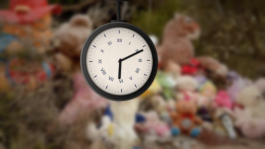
6:11
